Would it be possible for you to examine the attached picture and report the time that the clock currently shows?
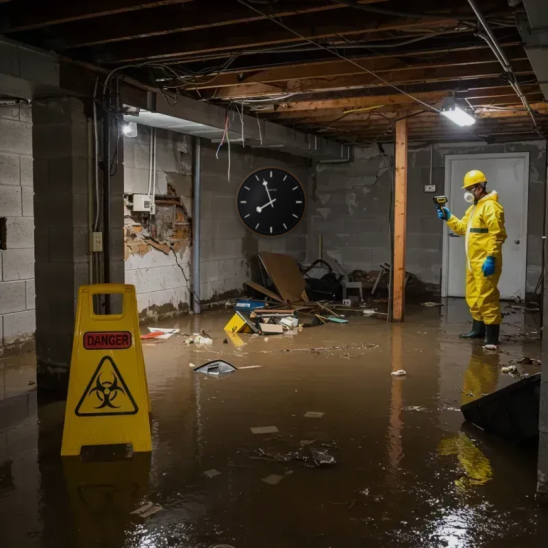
7:57
